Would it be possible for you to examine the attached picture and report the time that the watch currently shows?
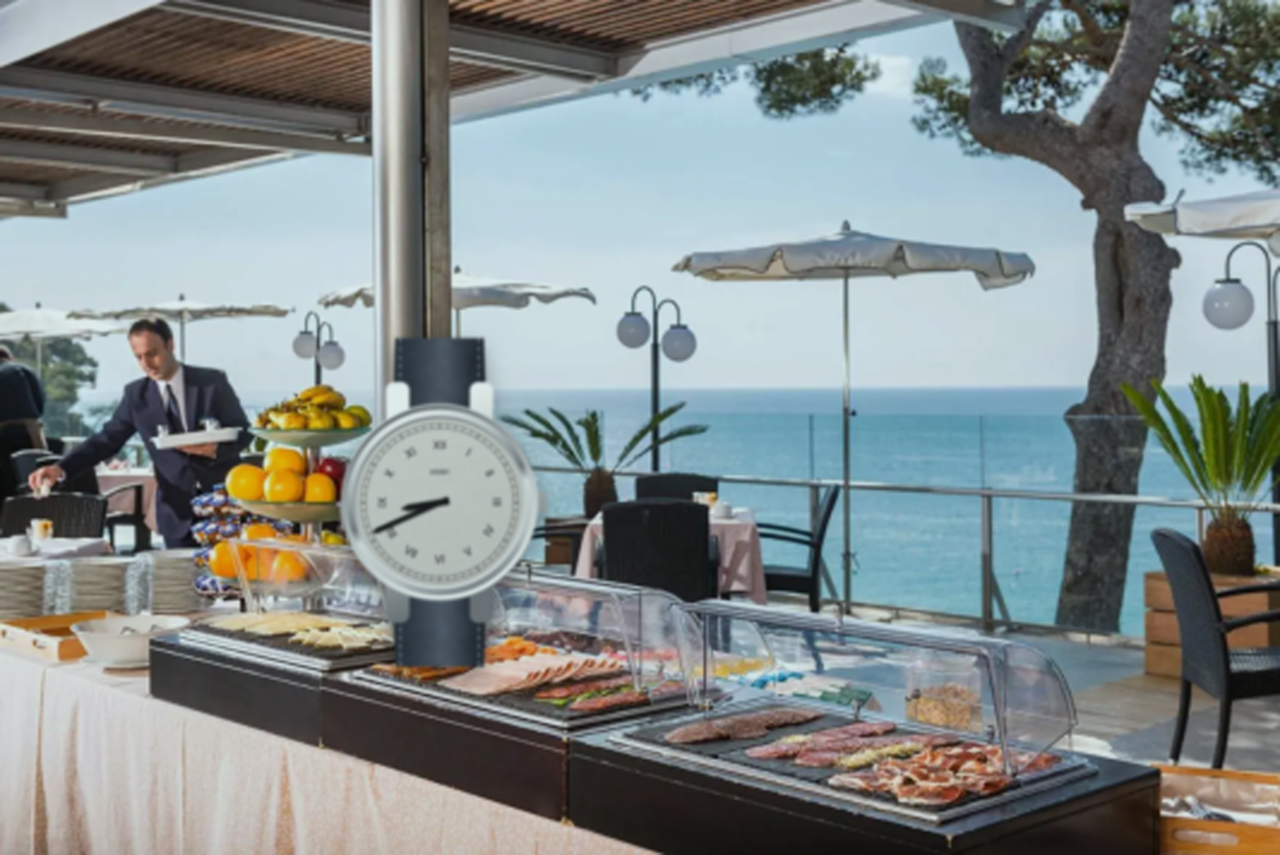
8:41
